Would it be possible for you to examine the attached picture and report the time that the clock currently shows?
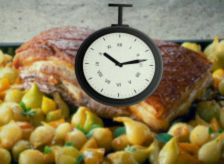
10:13
